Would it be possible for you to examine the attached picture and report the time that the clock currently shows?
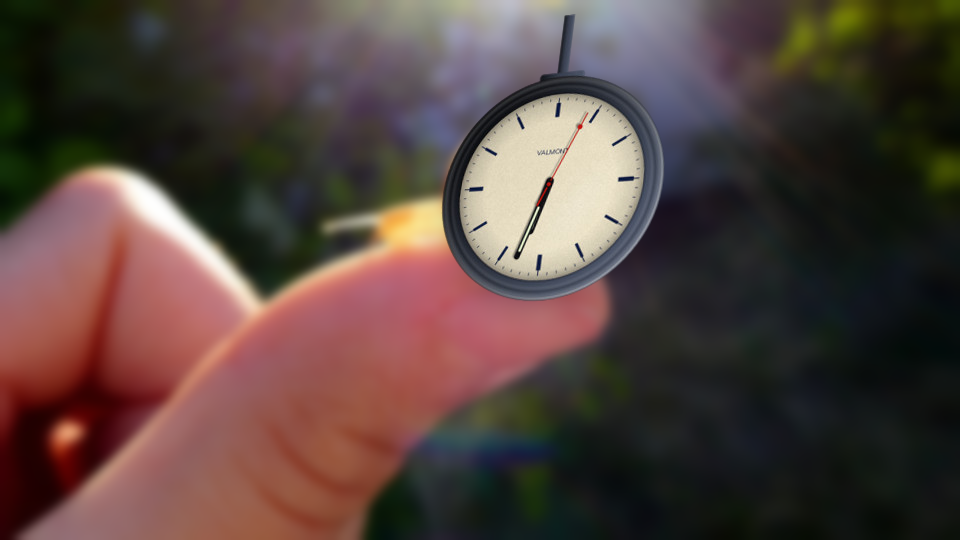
6:33:04
